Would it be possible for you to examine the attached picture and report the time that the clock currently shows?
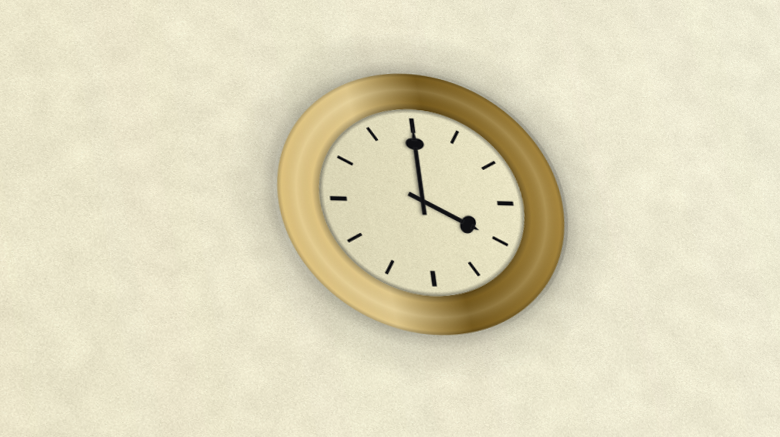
4:00
